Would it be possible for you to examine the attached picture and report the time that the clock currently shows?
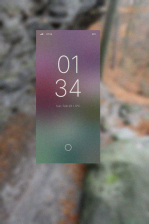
1:34
